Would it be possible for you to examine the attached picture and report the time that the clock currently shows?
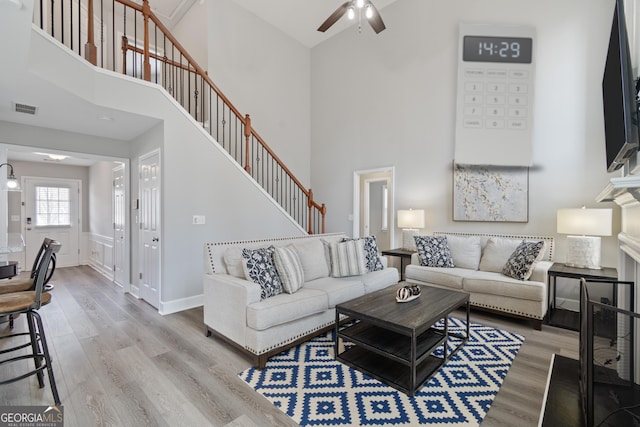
14:29
